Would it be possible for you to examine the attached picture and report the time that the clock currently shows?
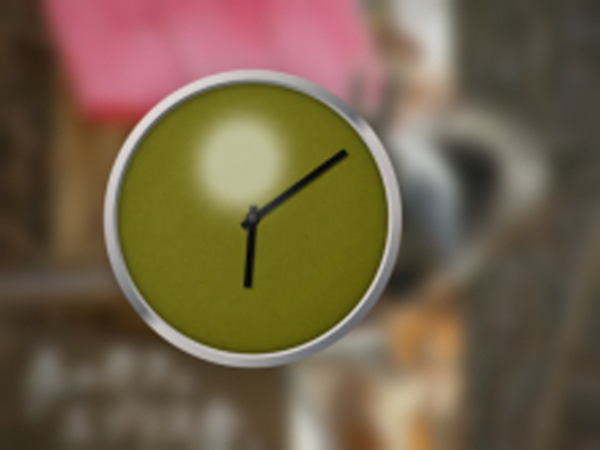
6:09
